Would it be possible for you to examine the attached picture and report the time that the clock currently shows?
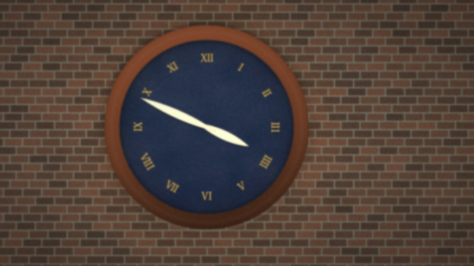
3:49
